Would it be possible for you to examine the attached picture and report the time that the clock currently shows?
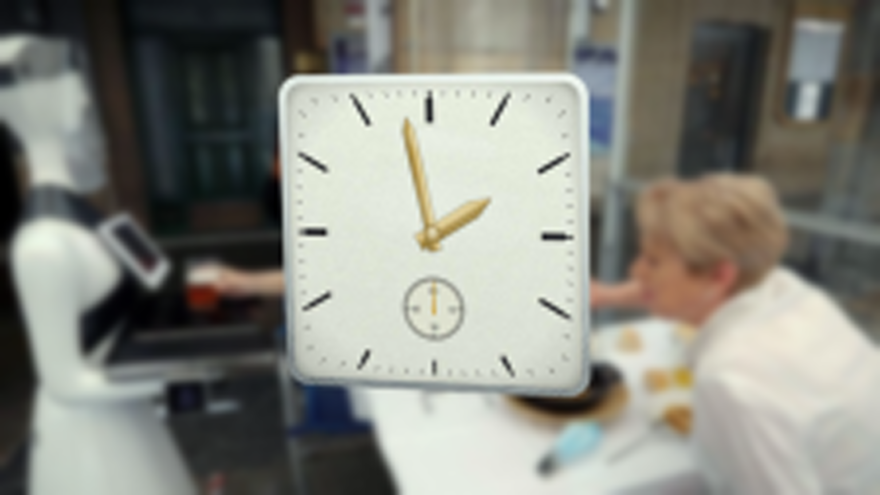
1:58
